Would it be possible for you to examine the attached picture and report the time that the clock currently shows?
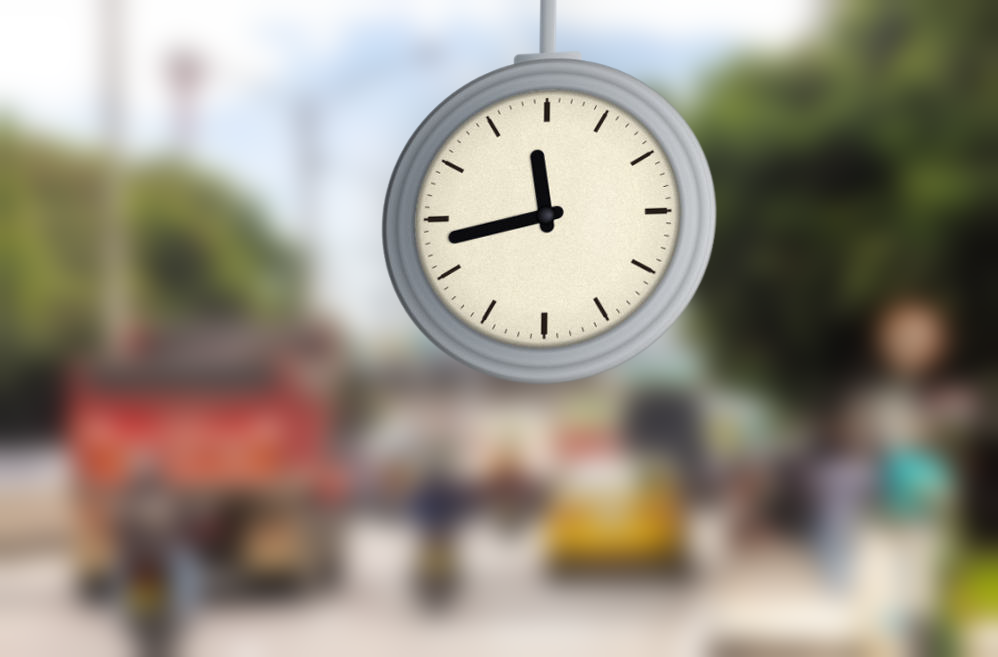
11:43
